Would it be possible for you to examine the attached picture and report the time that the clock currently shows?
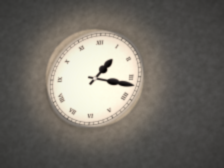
1:17
